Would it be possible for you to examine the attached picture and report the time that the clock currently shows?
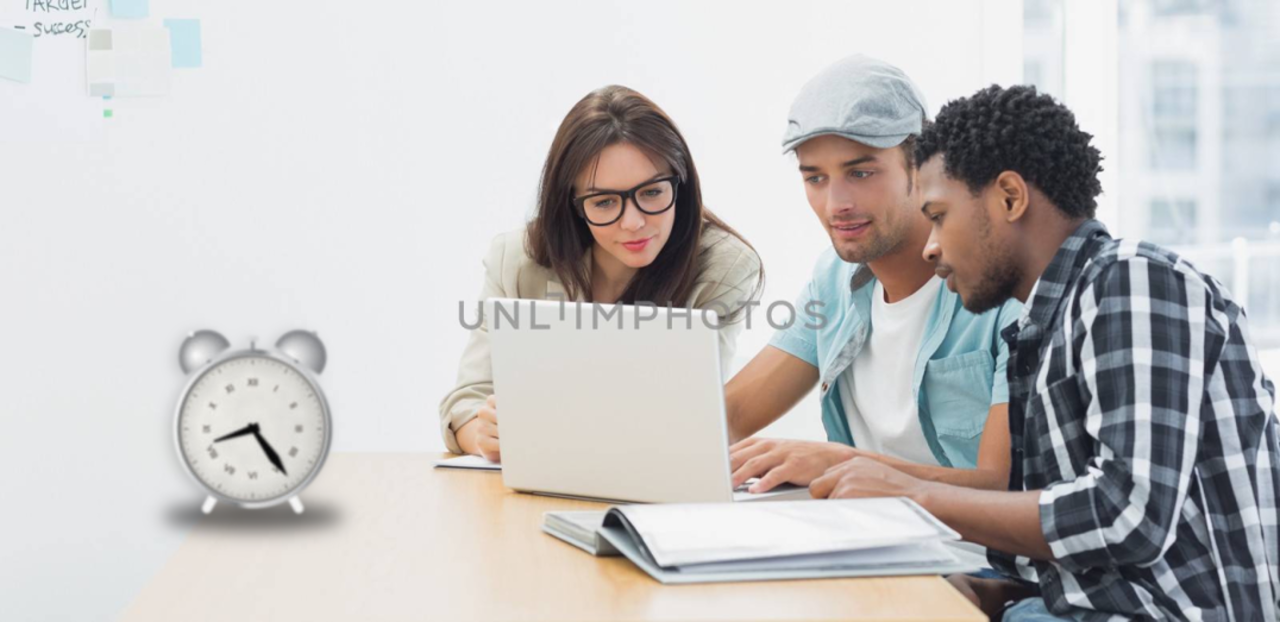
8:24
